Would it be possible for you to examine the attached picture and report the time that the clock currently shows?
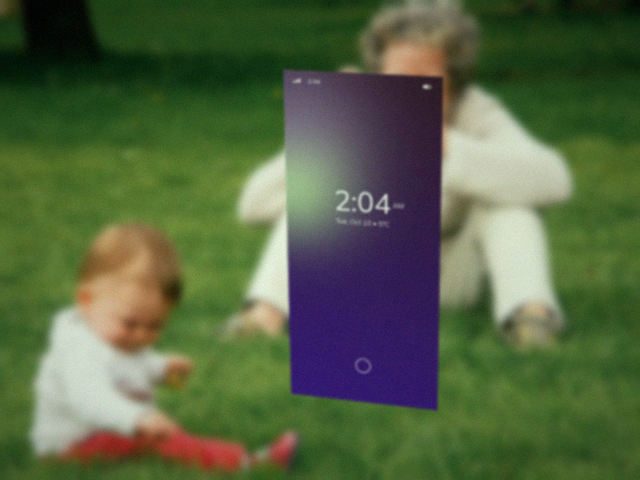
2:04
